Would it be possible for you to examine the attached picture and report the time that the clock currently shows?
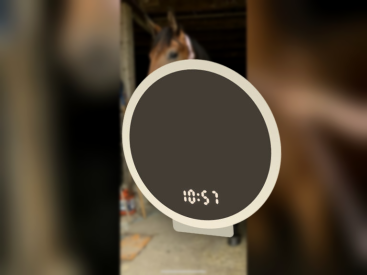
10:57
